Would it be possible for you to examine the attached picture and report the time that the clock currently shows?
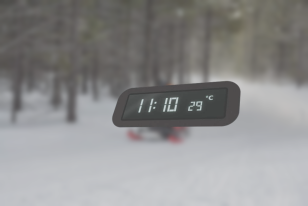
11:10
